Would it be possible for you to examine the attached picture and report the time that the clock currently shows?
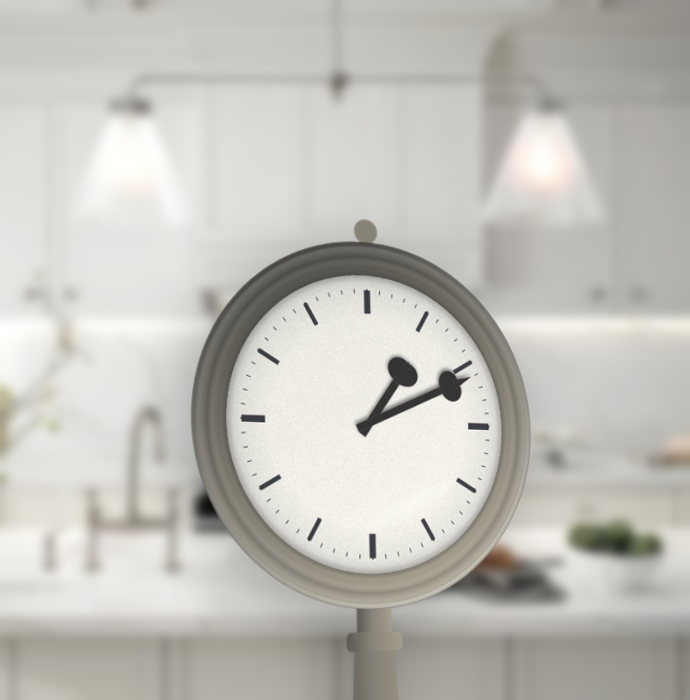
1:11
